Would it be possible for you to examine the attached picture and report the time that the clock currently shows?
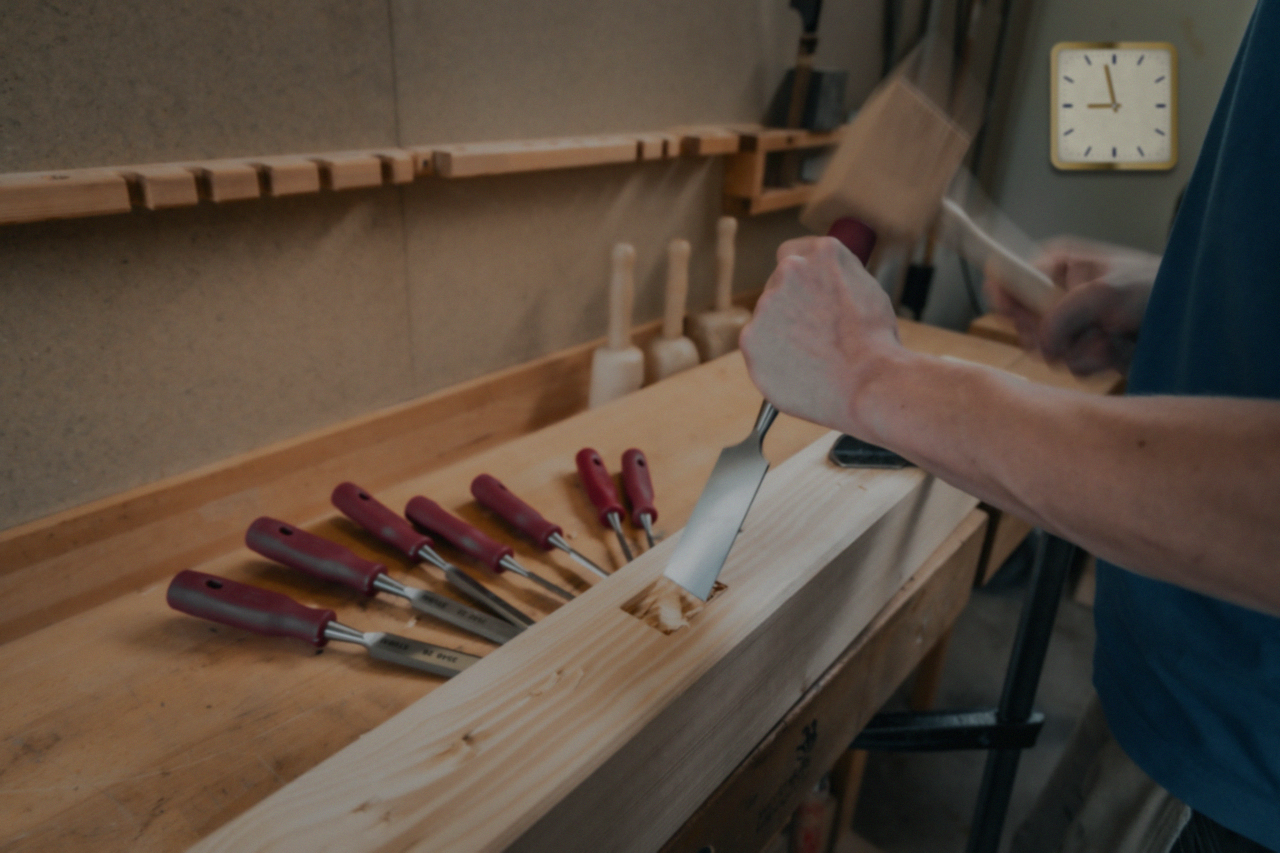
8:58
